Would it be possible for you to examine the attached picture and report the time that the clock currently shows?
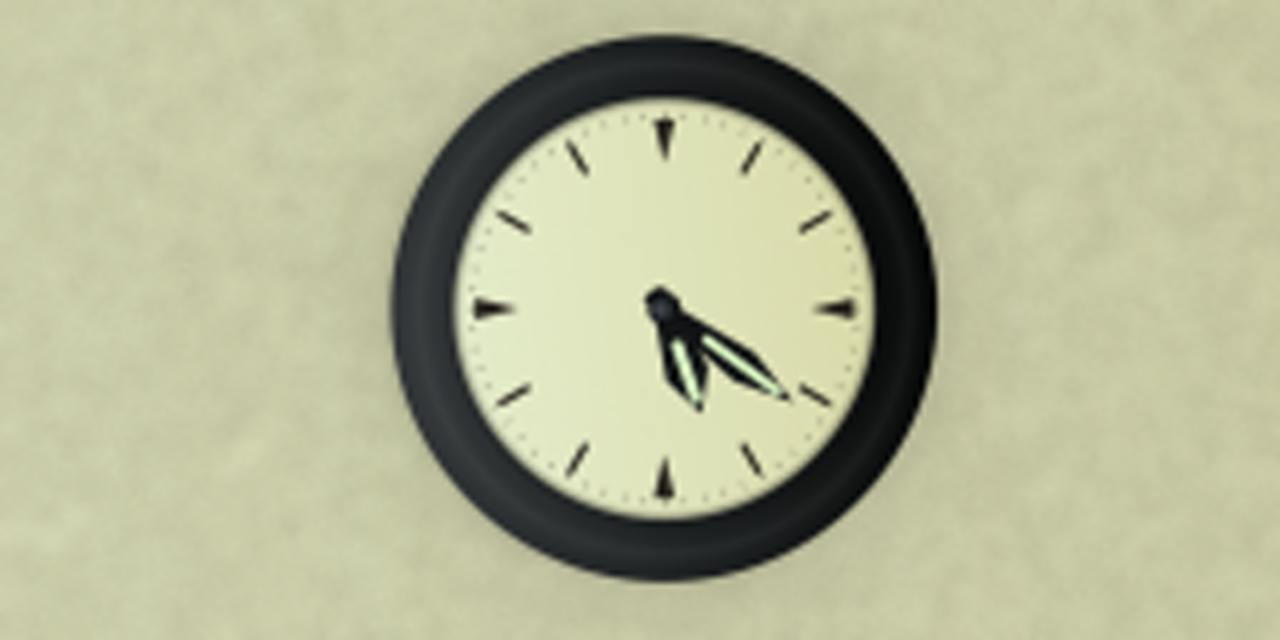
5:21
